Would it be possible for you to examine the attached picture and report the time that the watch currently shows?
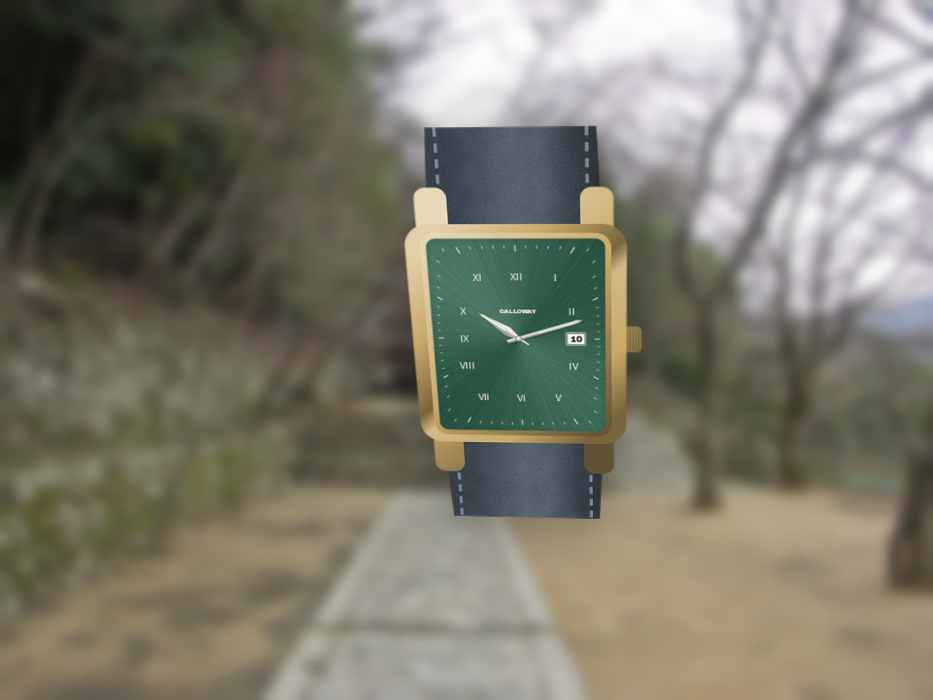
10:12
